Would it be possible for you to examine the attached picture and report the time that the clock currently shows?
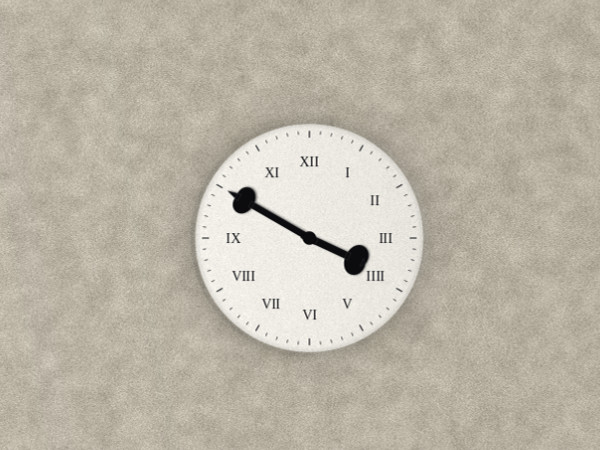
3:50
